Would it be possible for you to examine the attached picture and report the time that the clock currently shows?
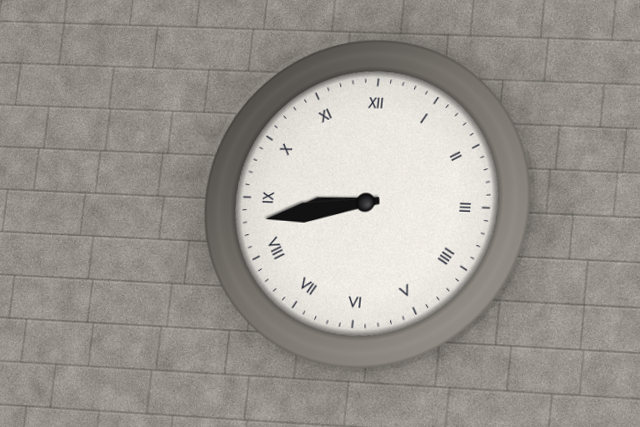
8:43
